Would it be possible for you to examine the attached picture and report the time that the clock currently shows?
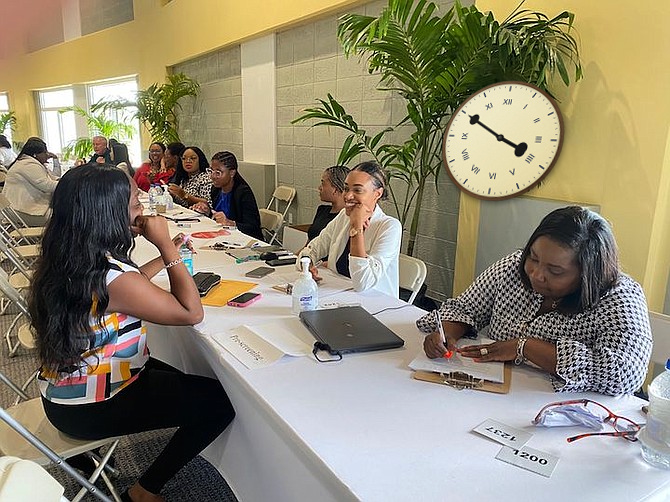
3:50
